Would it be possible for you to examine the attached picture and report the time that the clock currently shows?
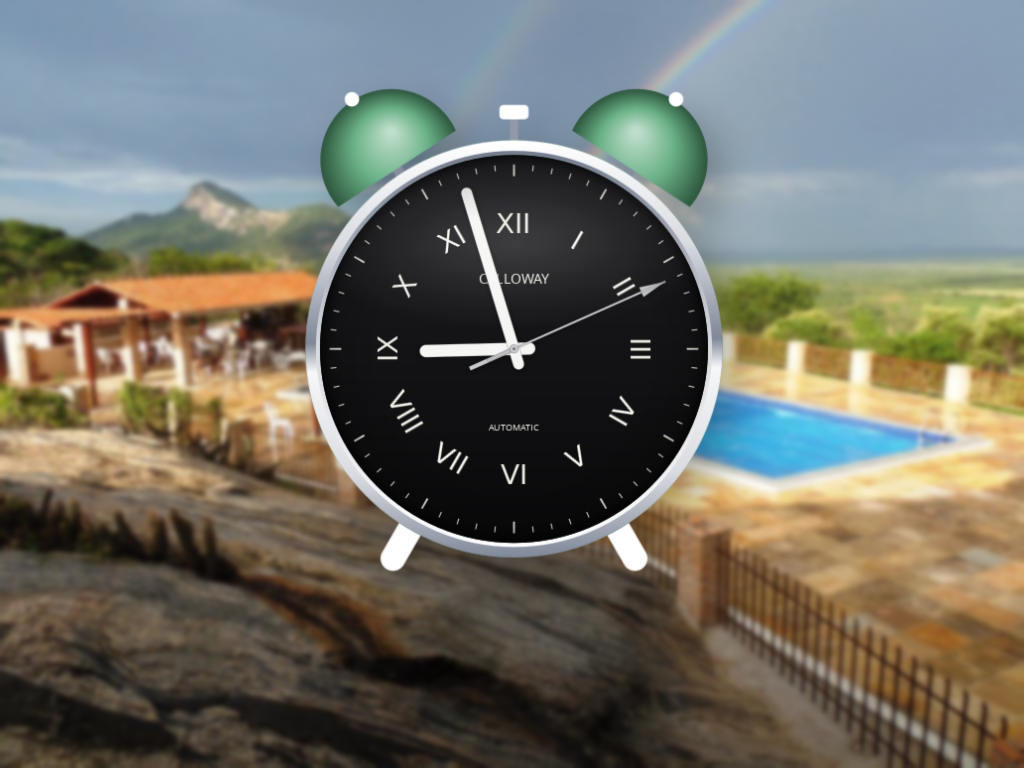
8:57:11
